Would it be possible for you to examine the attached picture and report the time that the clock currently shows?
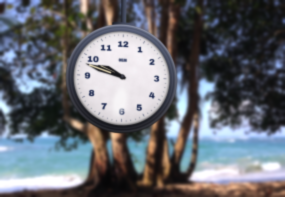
9:48
